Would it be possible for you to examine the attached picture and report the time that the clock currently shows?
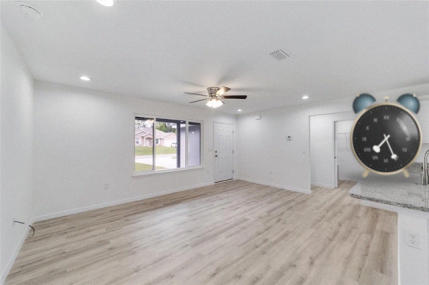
7:26
